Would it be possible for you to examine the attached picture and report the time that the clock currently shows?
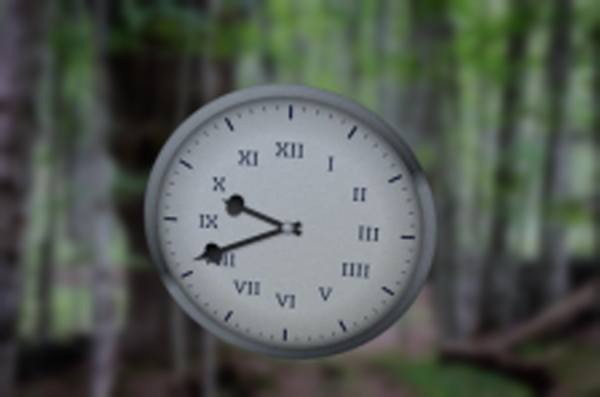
9:41
